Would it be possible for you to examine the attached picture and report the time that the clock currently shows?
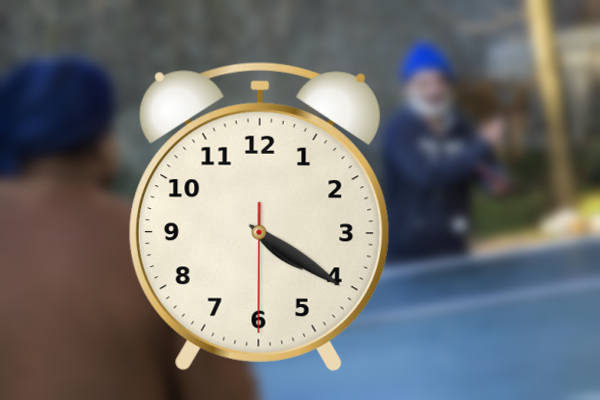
4:20:30
